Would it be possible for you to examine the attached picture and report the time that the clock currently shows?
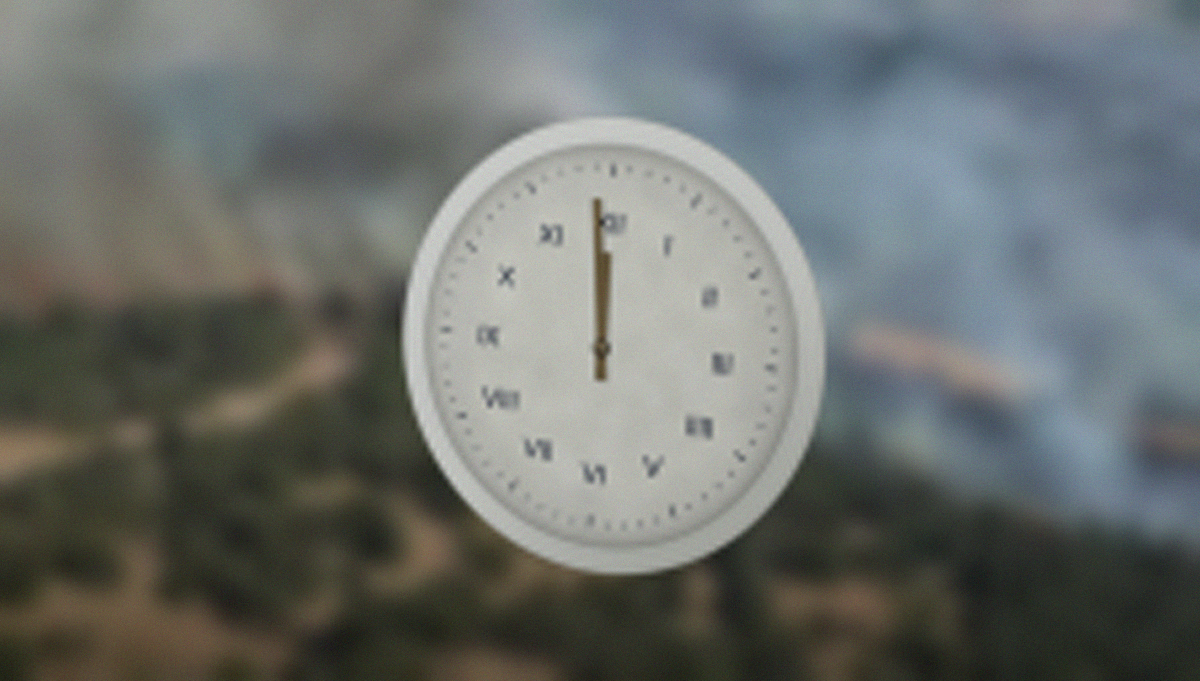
11:59
